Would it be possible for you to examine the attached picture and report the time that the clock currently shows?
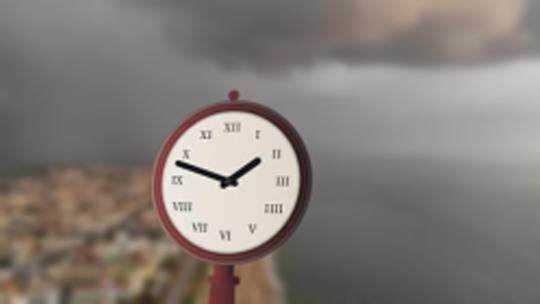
1:48
